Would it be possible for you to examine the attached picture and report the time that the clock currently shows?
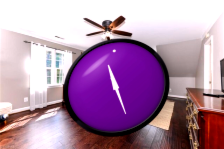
11:27
